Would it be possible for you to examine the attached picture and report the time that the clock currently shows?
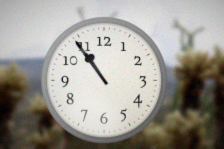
10:54
